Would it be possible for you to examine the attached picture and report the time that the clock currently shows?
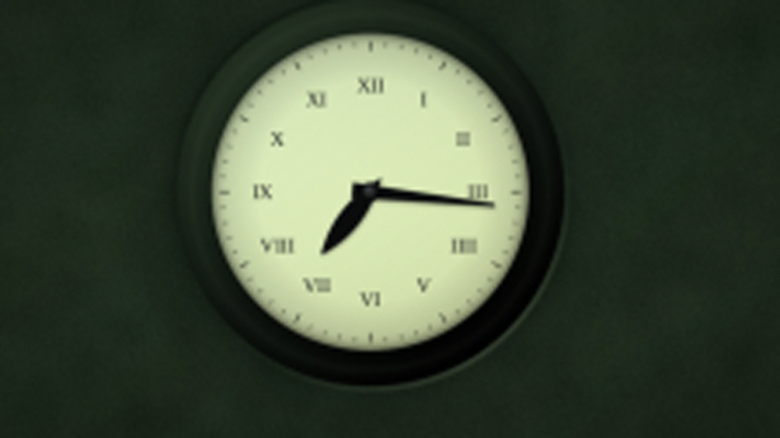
7:16
